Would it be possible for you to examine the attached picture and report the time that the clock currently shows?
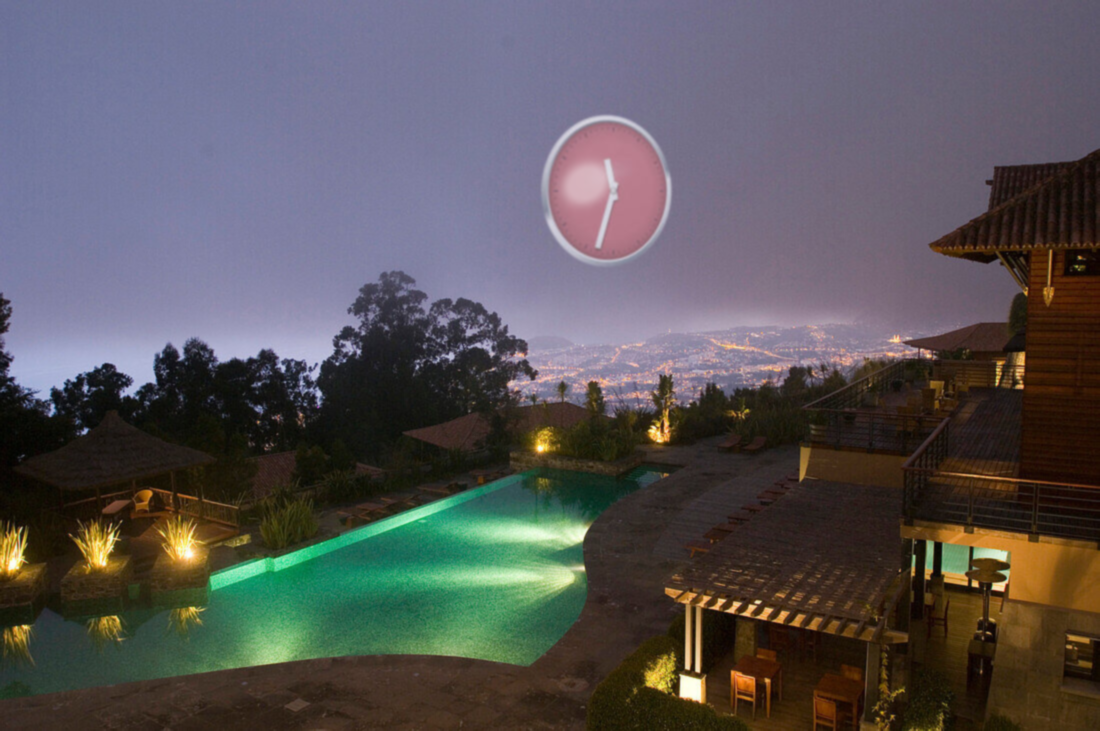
11:33
